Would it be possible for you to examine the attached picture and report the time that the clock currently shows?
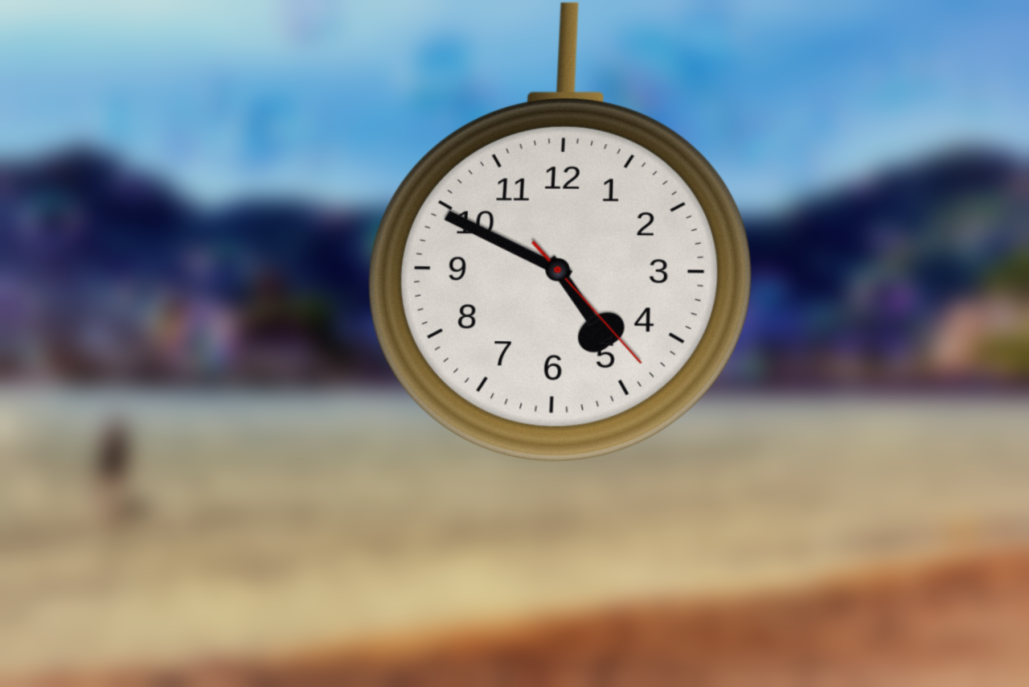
4:49:23
